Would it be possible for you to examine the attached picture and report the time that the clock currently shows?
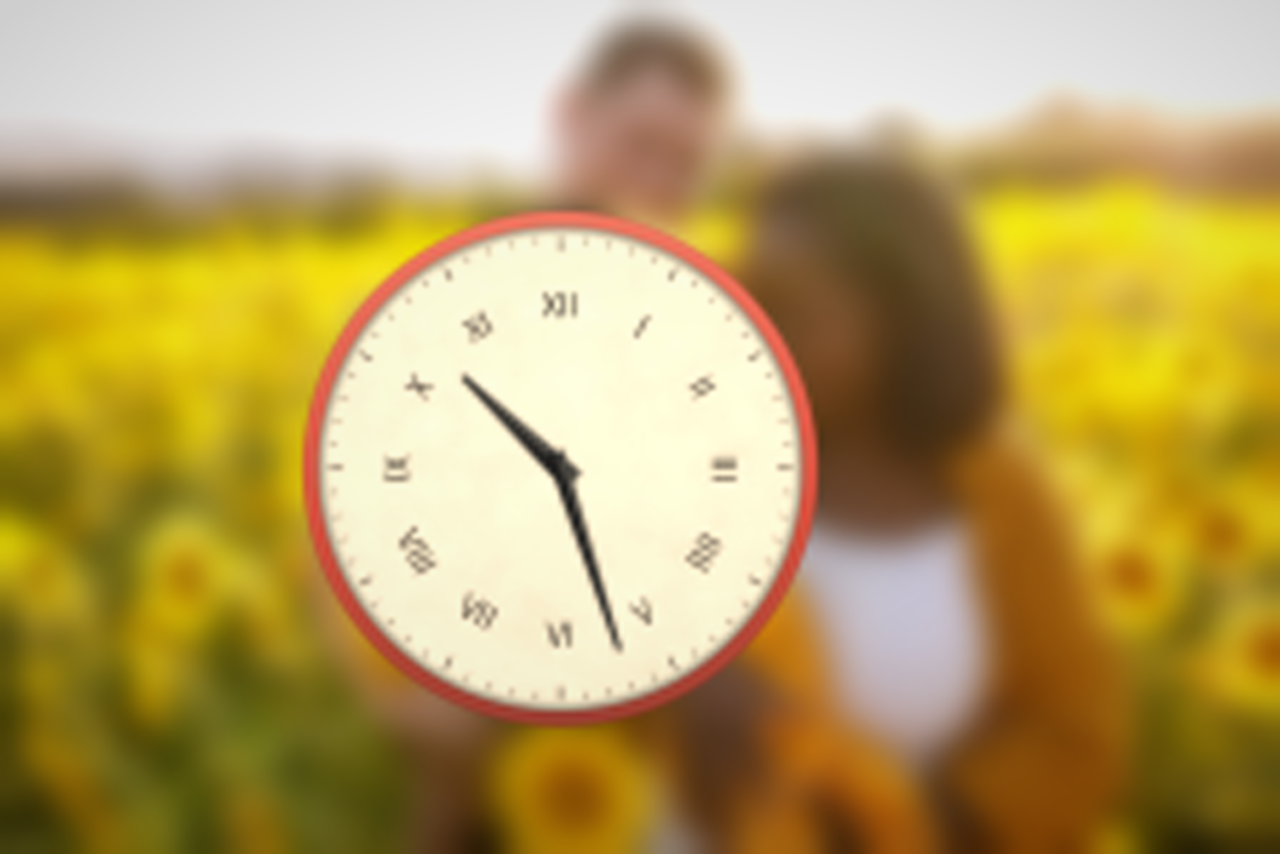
10:27
